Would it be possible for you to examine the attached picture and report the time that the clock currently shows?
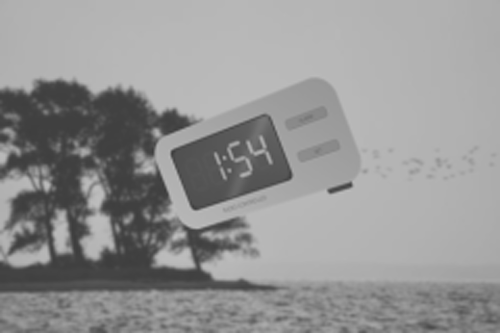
1:54
